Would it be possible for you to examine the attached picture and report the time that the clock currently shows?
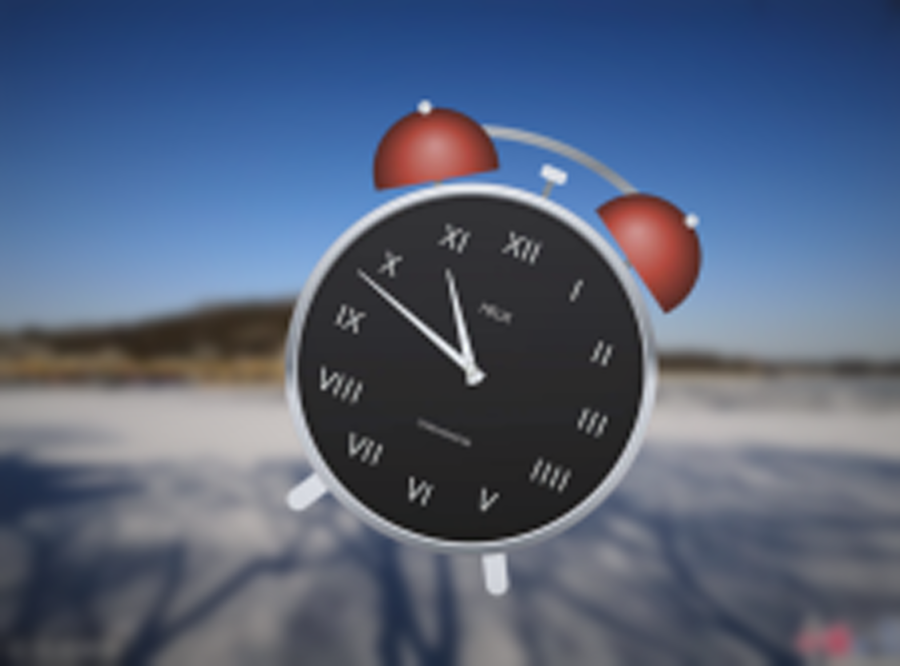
10:48
